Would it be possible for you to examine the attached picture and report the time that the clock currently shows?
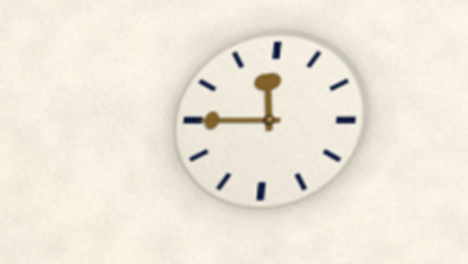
11:45
